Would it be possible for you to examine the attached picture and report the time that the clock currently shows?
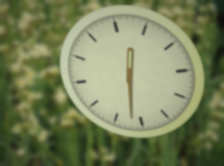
12:32
